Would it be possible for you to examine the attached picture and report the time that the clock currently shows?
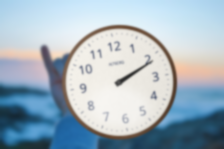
2:11
